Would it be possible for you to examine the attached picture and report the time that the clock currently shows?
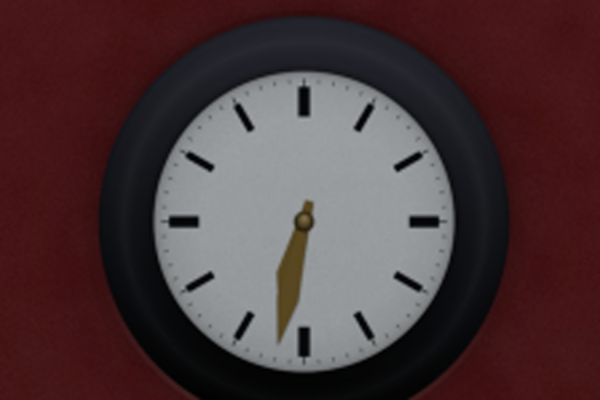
6:32
